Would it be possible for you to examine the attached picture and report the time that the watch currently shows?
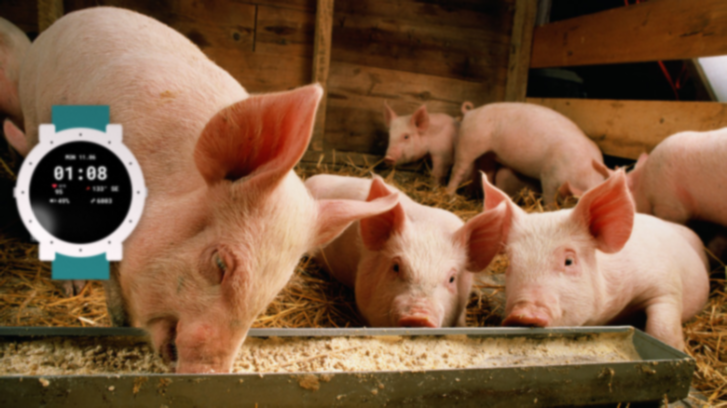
1:08
